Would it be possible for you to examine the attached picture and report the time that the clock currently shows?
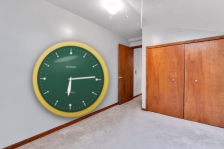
6:14
